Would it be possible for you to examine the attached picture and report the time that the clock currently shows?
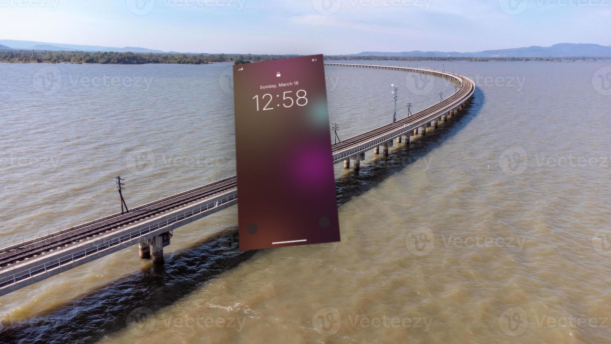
12:58
